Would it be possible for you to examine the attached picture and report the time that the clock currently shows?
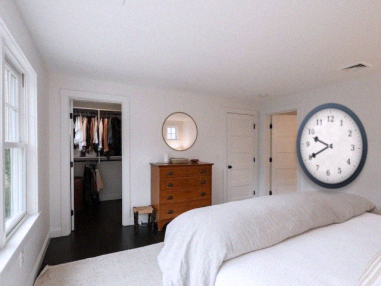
9:40
